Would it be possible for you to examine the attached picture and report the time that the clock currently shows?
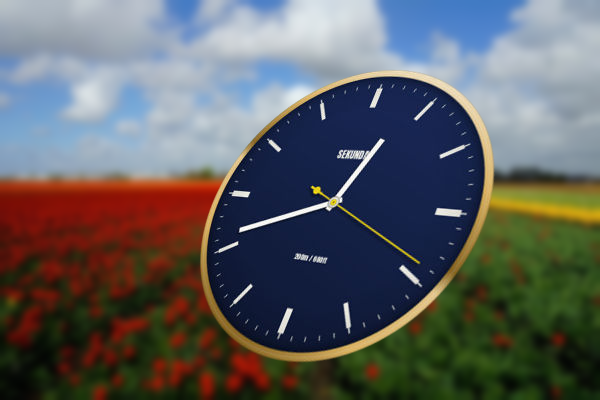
12:41:19
